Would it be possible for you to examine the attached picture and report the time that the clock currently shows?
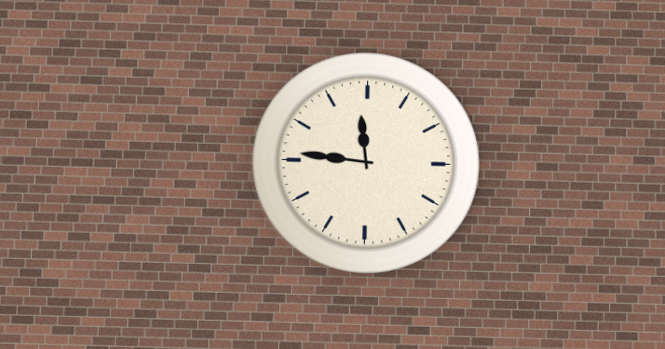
11:46
